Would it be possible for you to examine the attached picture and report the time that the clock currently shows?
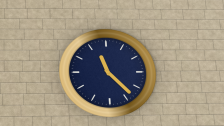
11:23
